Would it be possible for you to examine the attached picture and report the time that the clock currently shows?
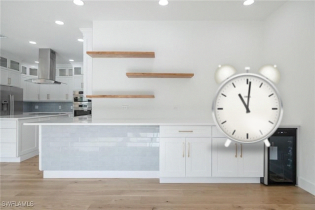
11:01
